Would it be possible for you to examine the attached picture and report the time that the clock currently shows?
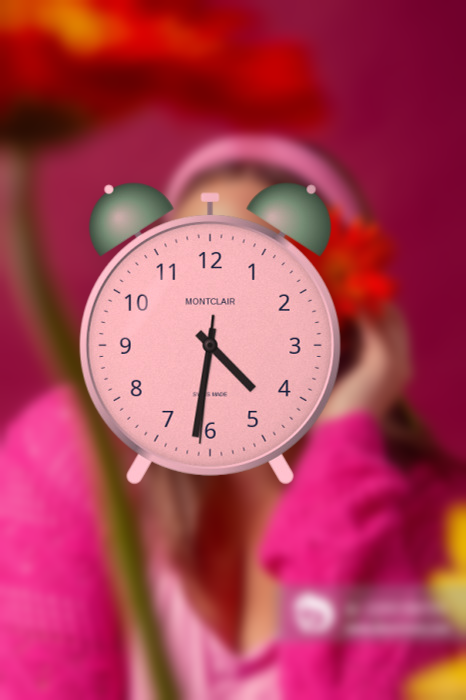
4:31:31
